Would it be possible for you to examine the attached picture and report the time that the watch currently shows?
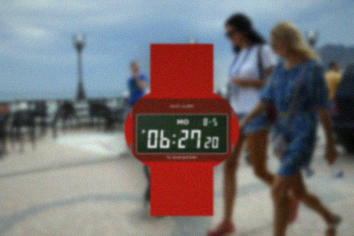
6:27:20
